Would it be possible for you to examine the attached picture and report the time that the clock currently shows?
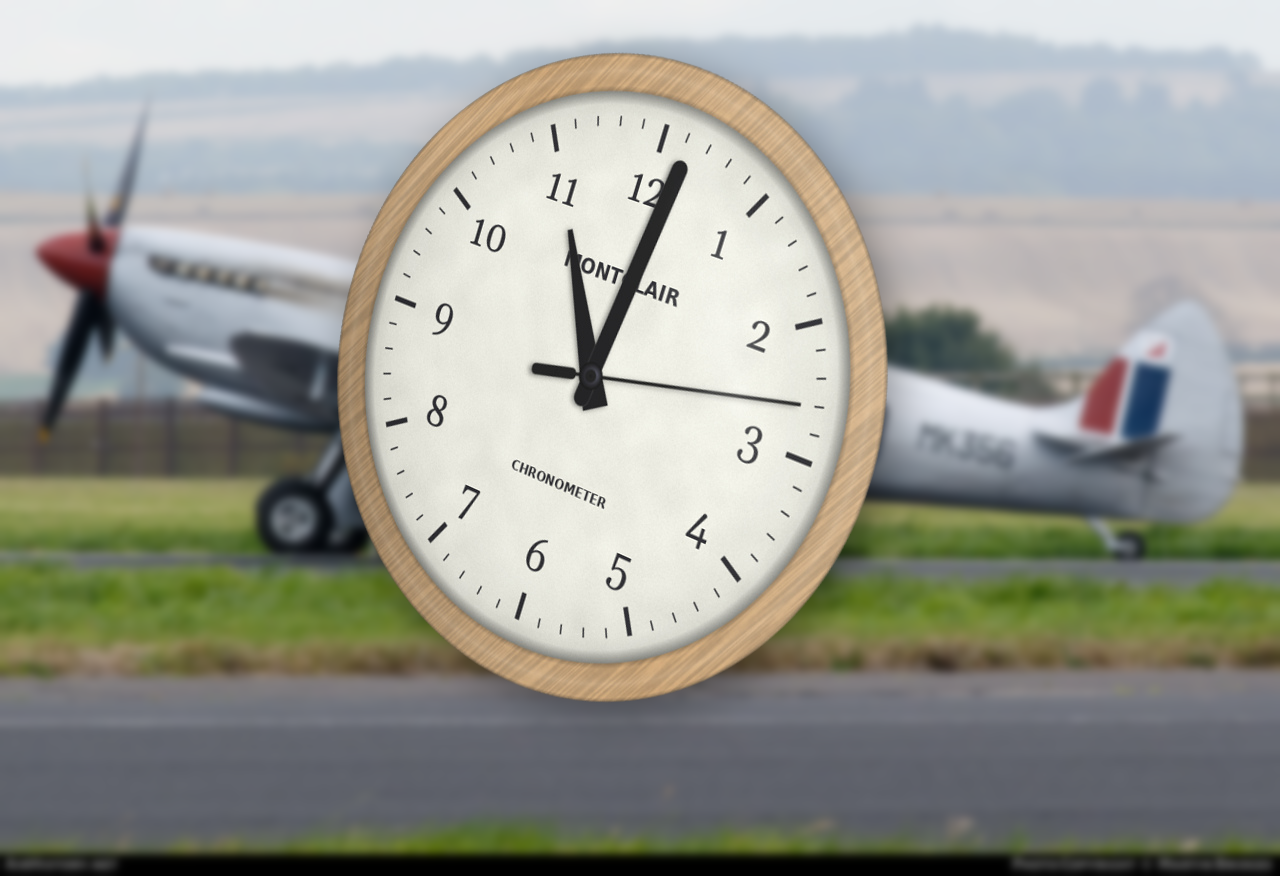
11:01:13
